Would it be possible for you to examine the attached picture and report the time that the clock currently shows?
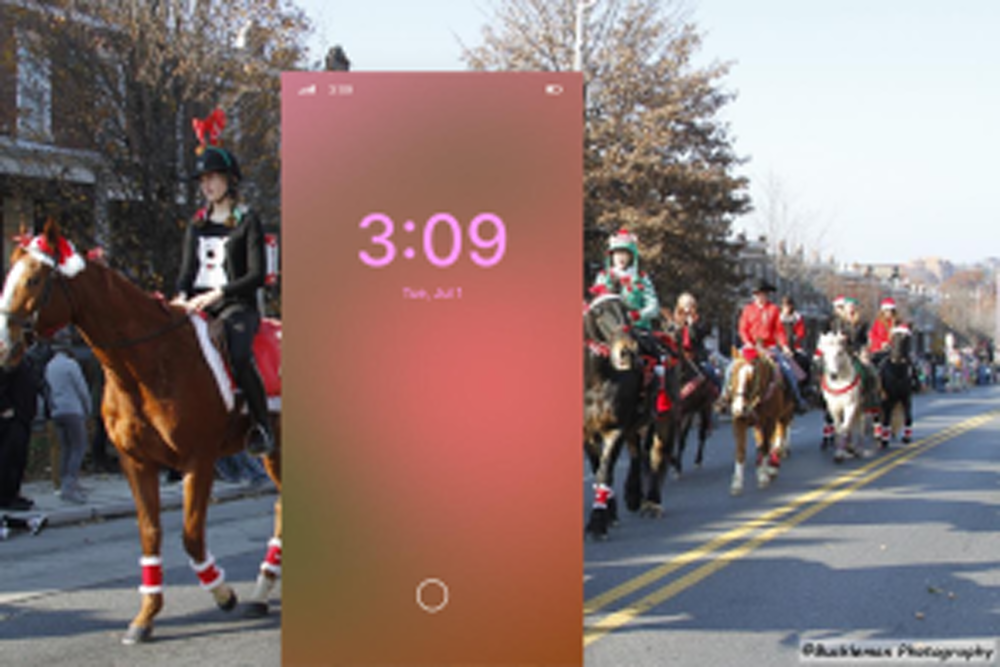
3:09
